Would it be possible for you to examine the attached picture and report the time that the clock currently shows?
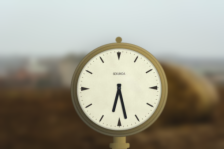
6:28
